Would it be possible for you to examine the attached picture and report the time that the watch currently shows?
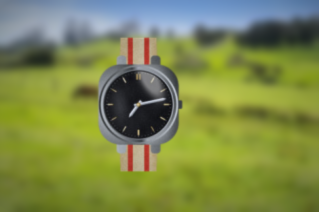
7:13
